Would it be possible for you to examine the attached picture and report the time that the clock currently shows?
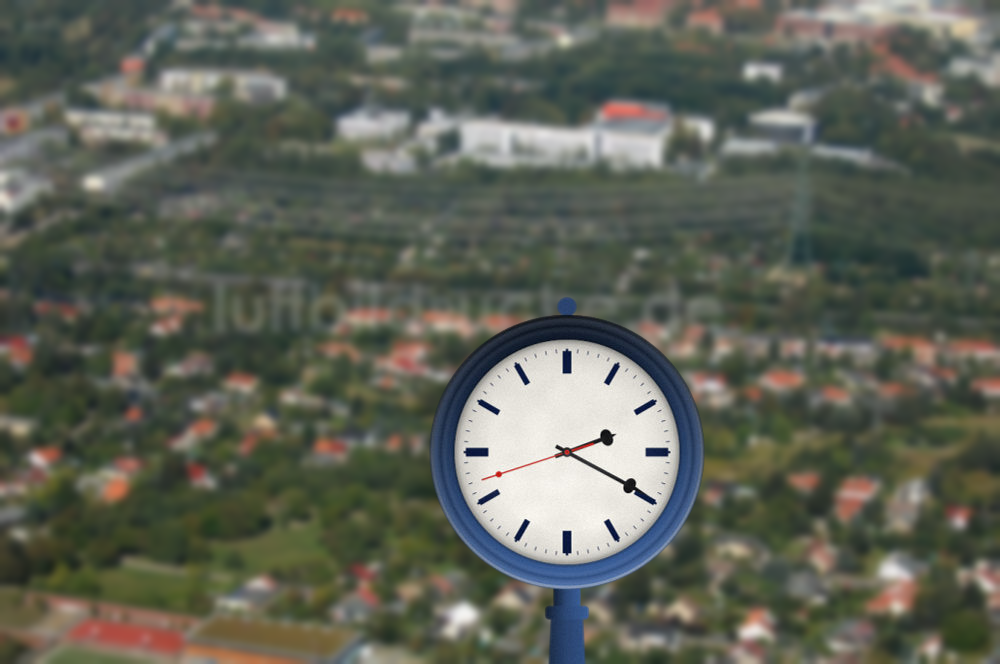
2:19:42
